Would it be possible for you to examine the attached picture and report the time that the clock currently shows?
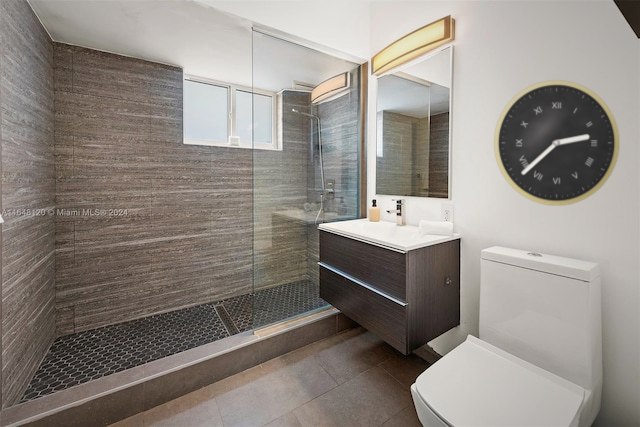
2:38
